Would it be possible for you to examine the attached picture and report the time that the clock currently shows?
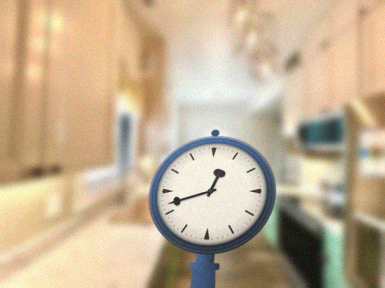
12:42
